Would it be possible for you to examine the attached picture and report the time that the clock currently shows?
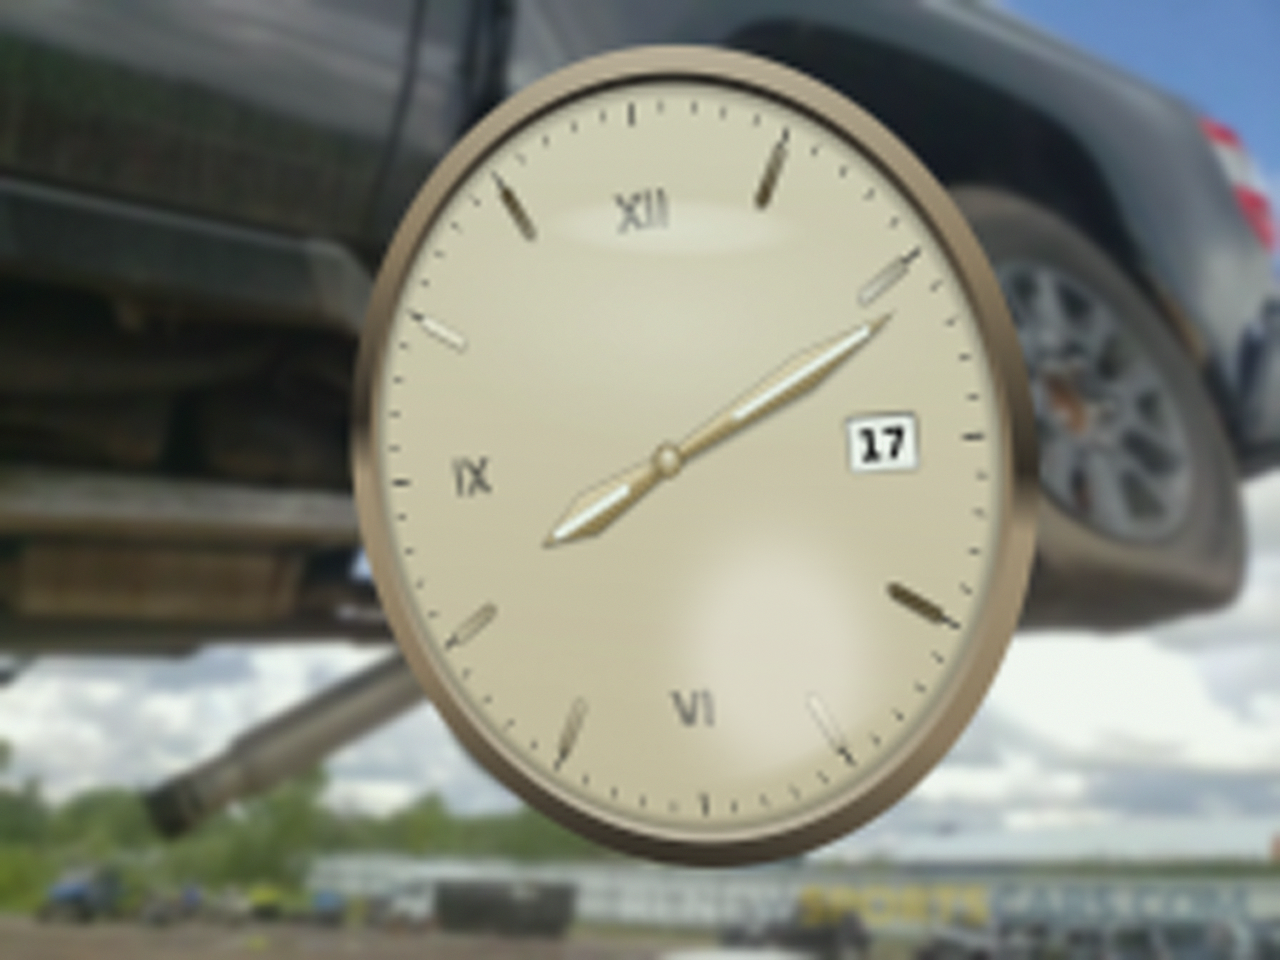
8:11
